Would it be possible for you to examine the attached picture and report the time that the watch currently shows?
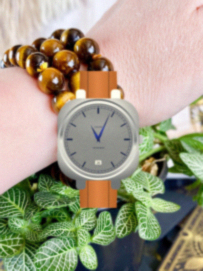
11:04
